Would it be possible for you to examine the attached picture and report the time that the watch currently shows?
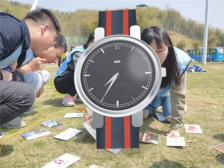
7:35
